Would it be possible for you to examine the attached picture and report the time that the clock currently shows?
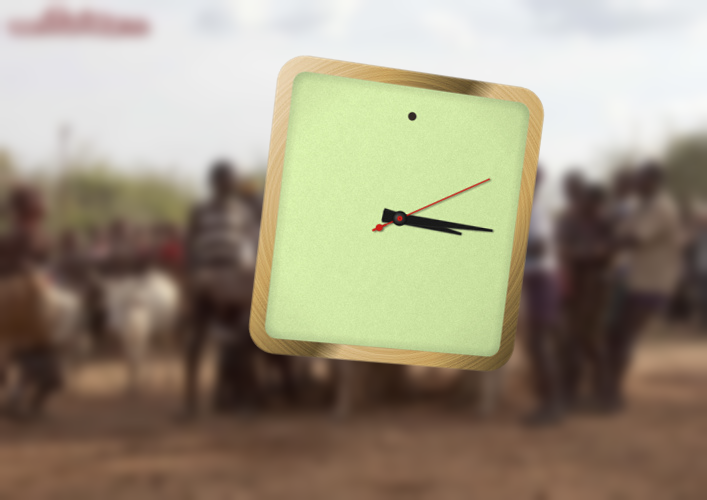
3:15:10
